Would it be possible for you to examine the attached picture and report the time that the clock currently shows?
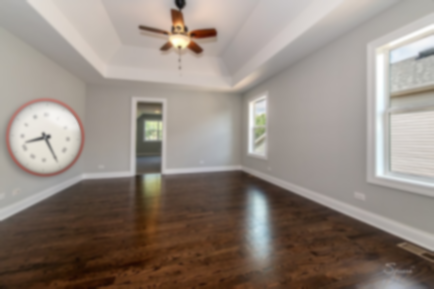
8:25
